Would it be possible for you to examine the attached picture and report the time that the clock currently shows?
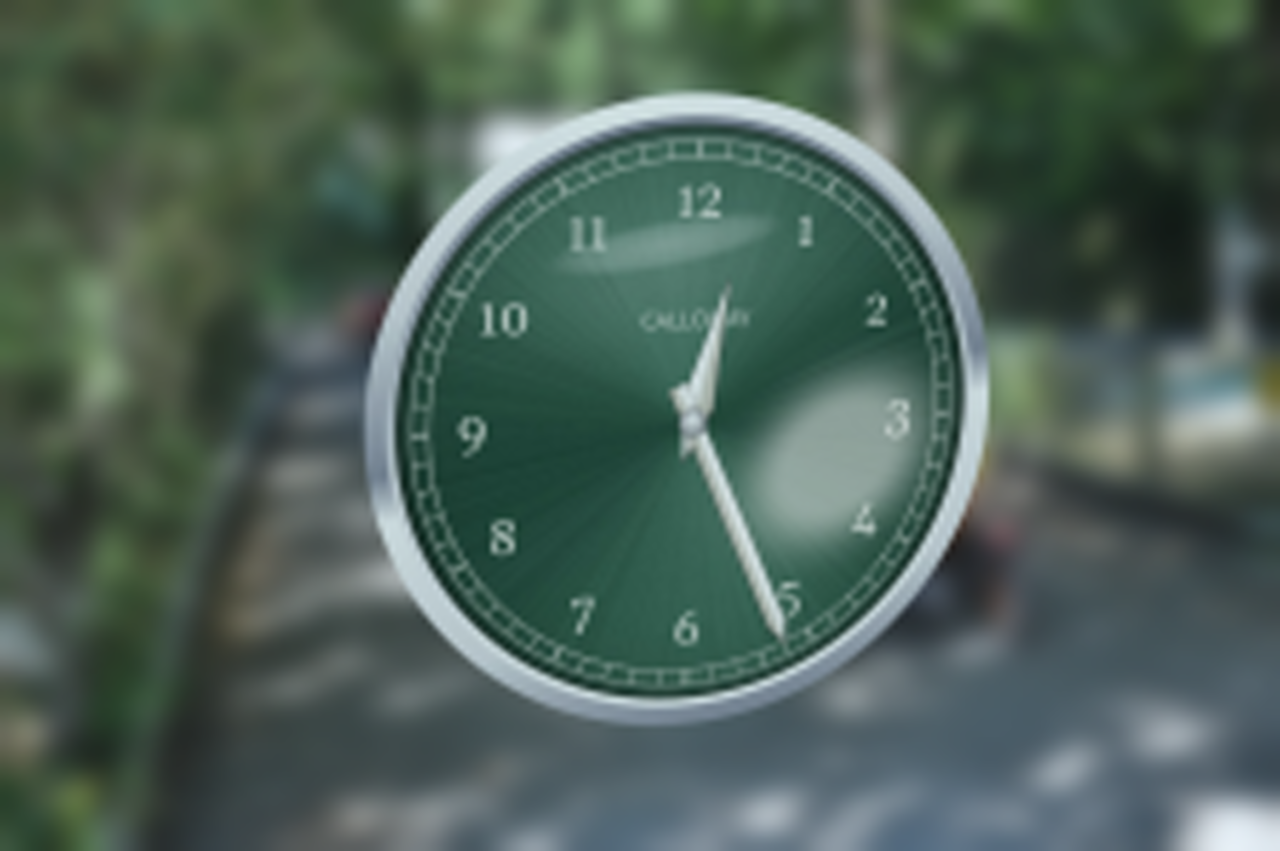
12:26
